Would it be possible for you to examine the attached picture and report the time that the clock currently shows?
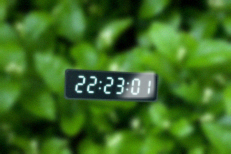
22:23:01
